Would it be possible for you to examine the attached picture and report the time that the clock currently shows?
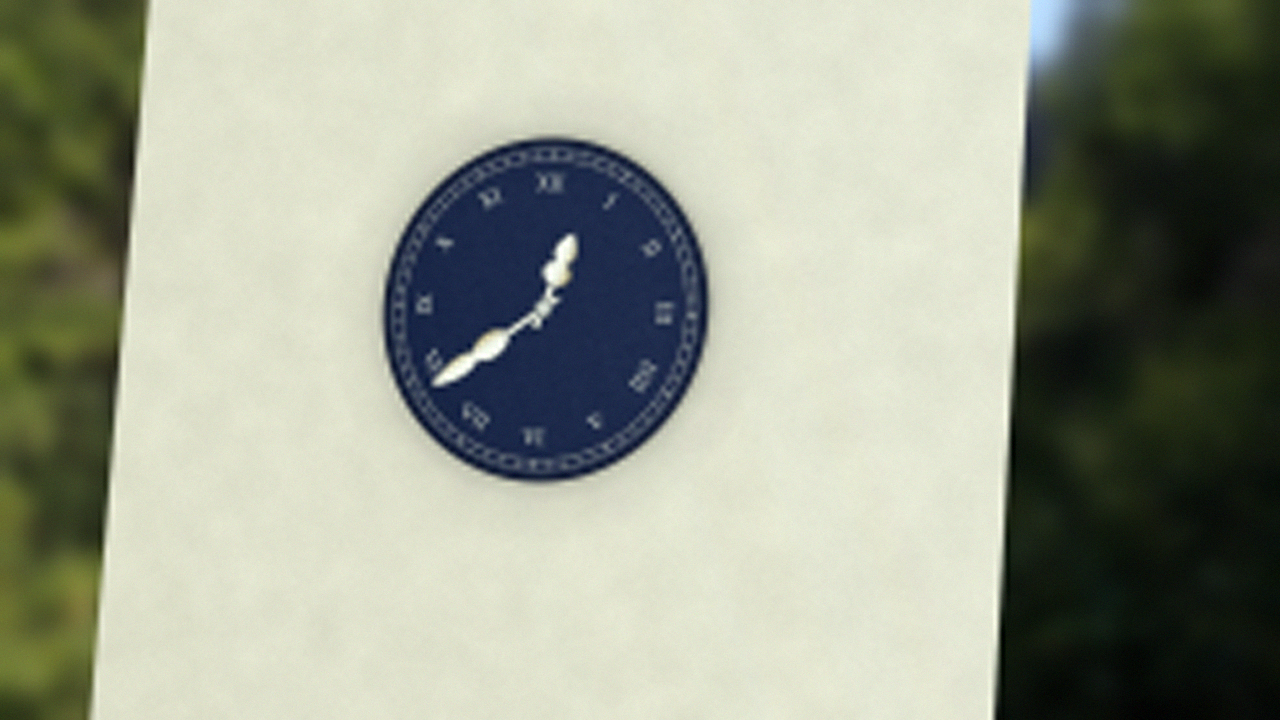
12:39
